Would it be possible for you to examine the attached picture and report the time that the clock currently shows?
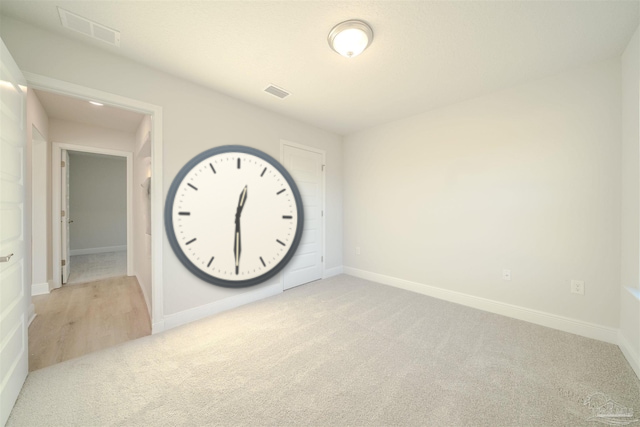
12:30
